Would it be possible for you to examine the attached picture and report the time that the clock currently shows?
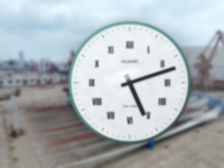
5:12
